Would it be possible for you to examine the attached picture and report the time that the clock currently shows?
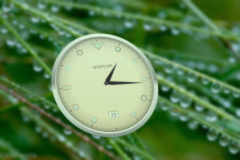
1:16
